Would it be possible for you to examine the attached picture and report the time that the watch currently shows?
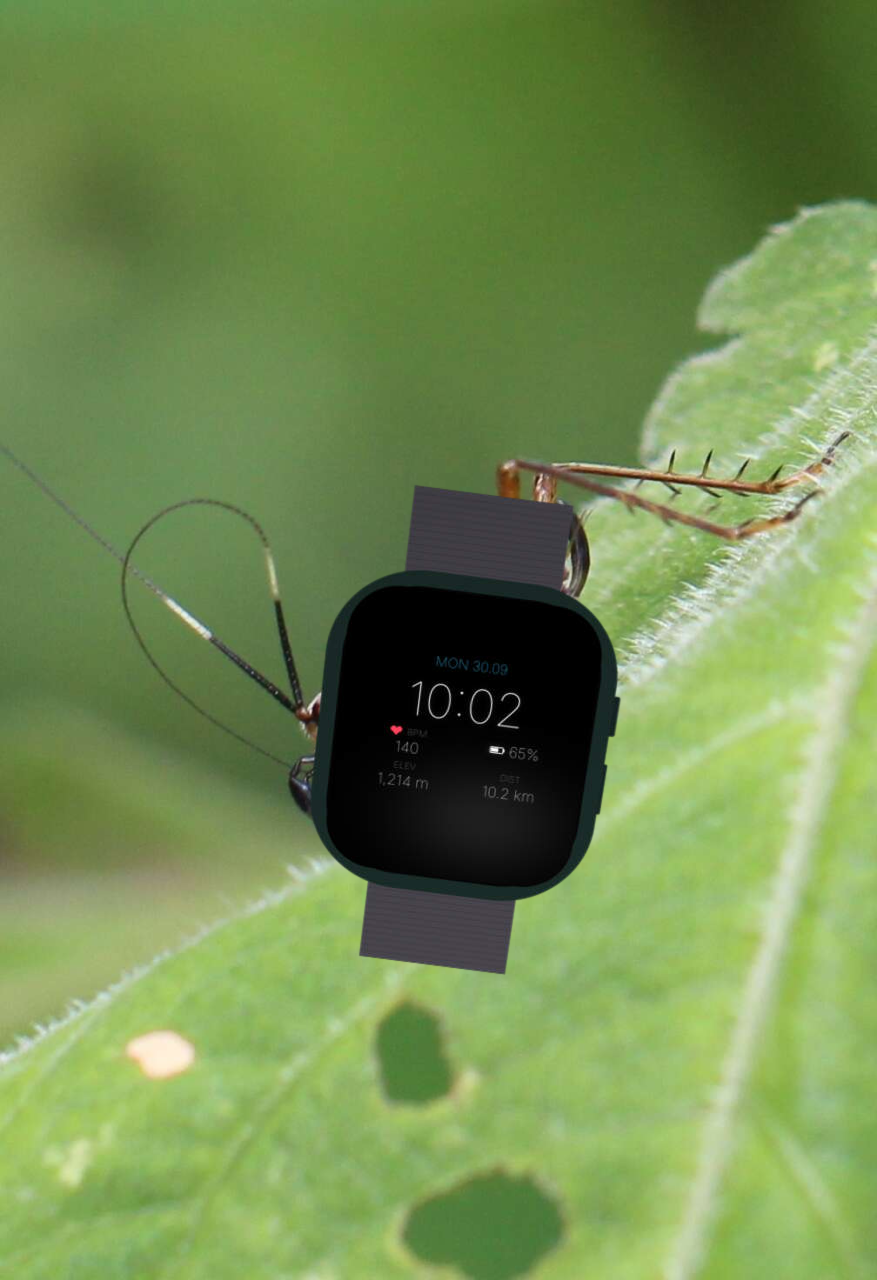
10:02
